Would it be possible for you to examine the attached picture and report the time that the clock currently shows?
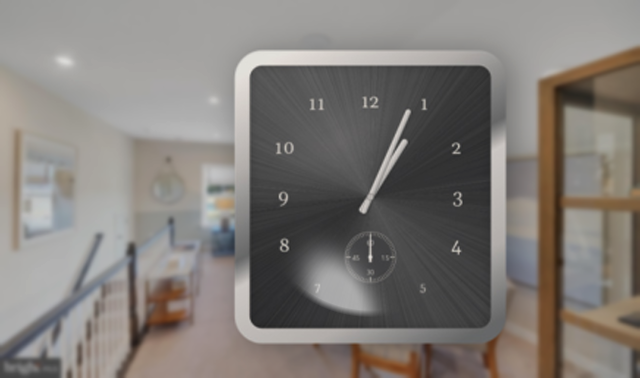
1:04
